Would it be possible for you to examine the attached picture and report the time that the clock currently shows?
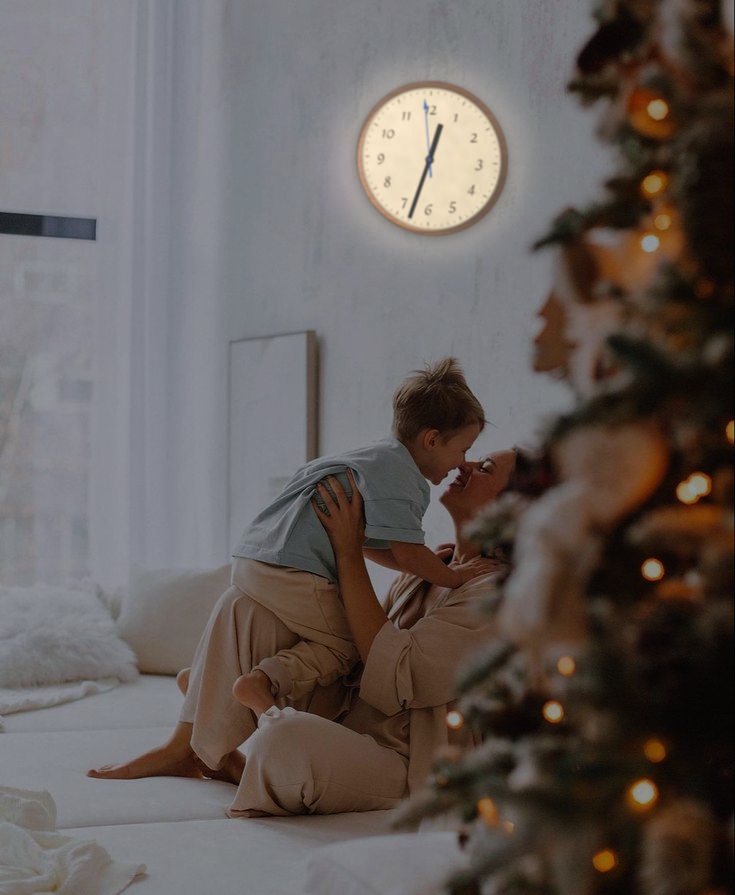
12:32:59
